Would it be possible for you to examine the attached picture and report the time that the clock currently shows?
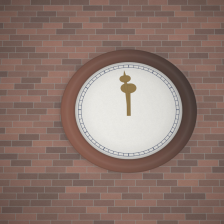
11:59
